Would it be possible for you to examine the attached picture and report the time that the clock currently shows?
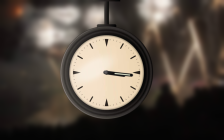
3:16
